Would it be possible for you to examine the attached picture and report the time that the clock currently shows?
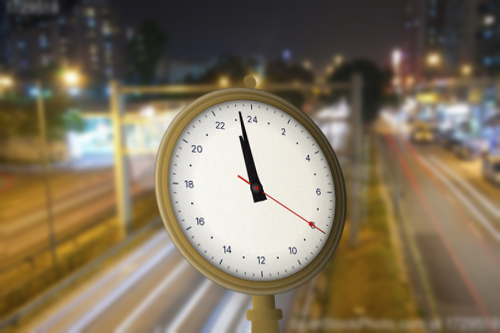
22:58:20
